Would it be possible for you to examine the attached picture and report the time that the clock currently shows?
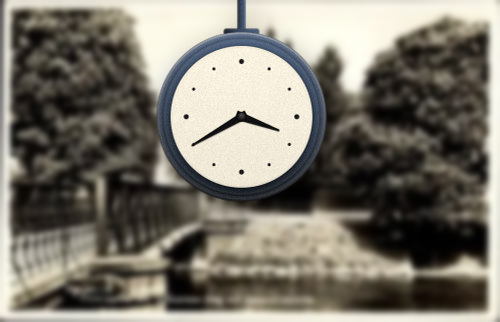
3:40
